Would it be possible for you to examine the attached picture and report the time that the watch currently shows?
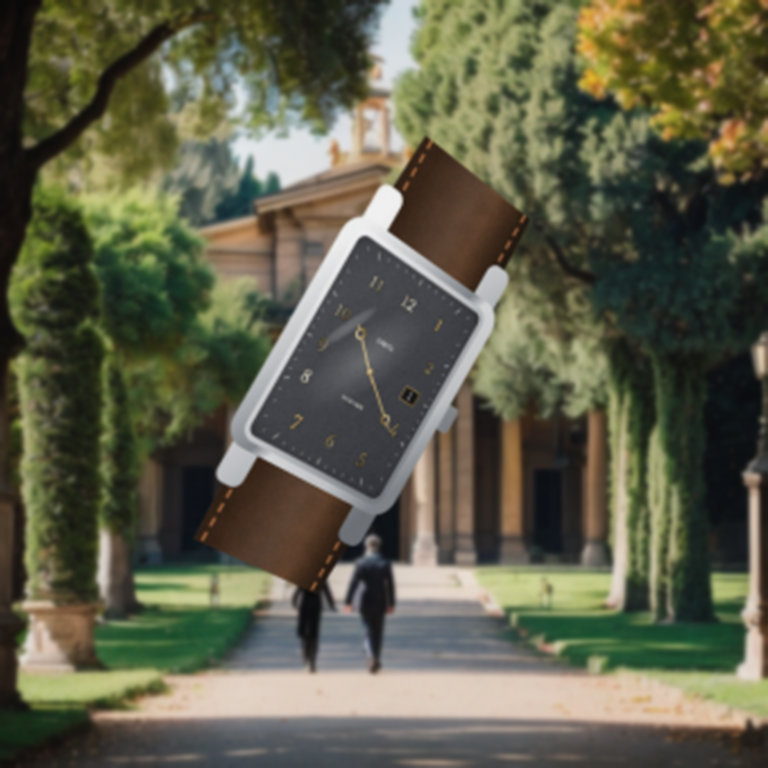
10:21
